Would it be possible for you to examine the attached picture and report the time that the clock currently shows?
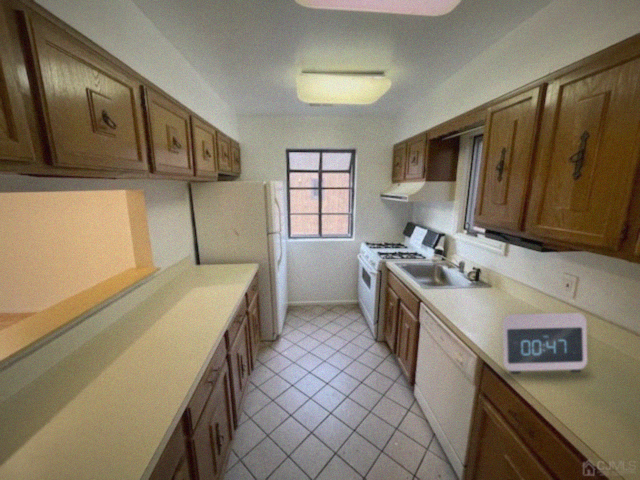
0:47
